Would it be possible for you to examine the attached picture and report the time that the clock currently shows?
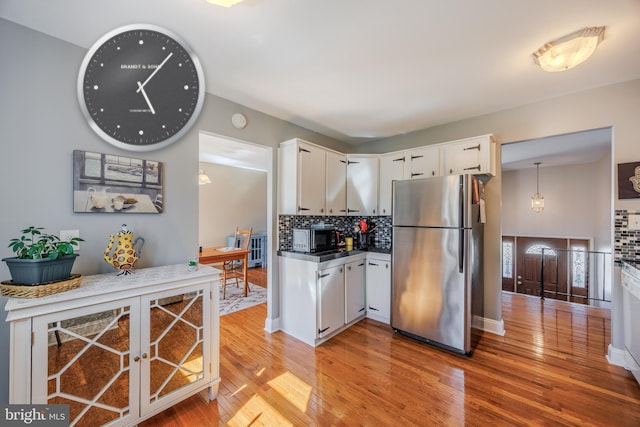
5:07
